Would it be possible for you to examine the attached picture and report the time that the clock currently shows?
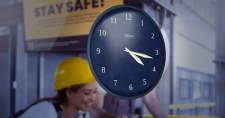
4:17
